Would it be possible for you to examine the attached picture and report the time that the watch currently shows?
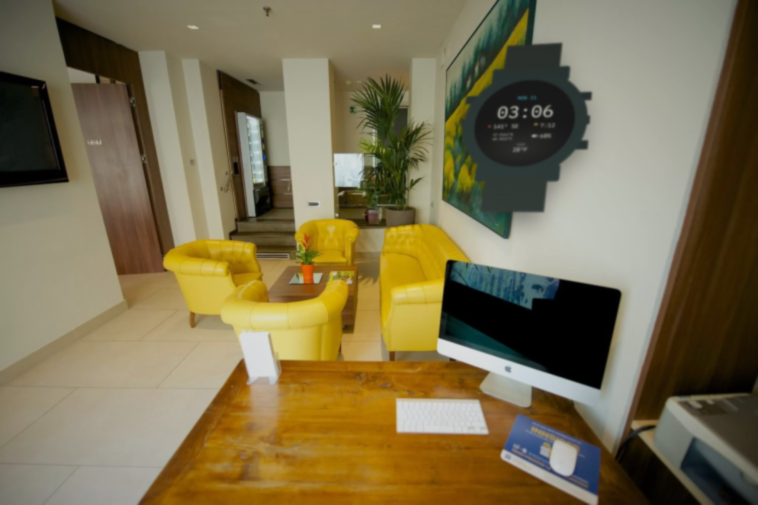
3:06
